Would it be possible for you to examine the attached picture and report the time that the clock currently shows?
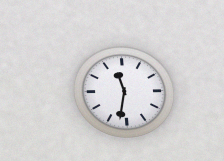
11:32
